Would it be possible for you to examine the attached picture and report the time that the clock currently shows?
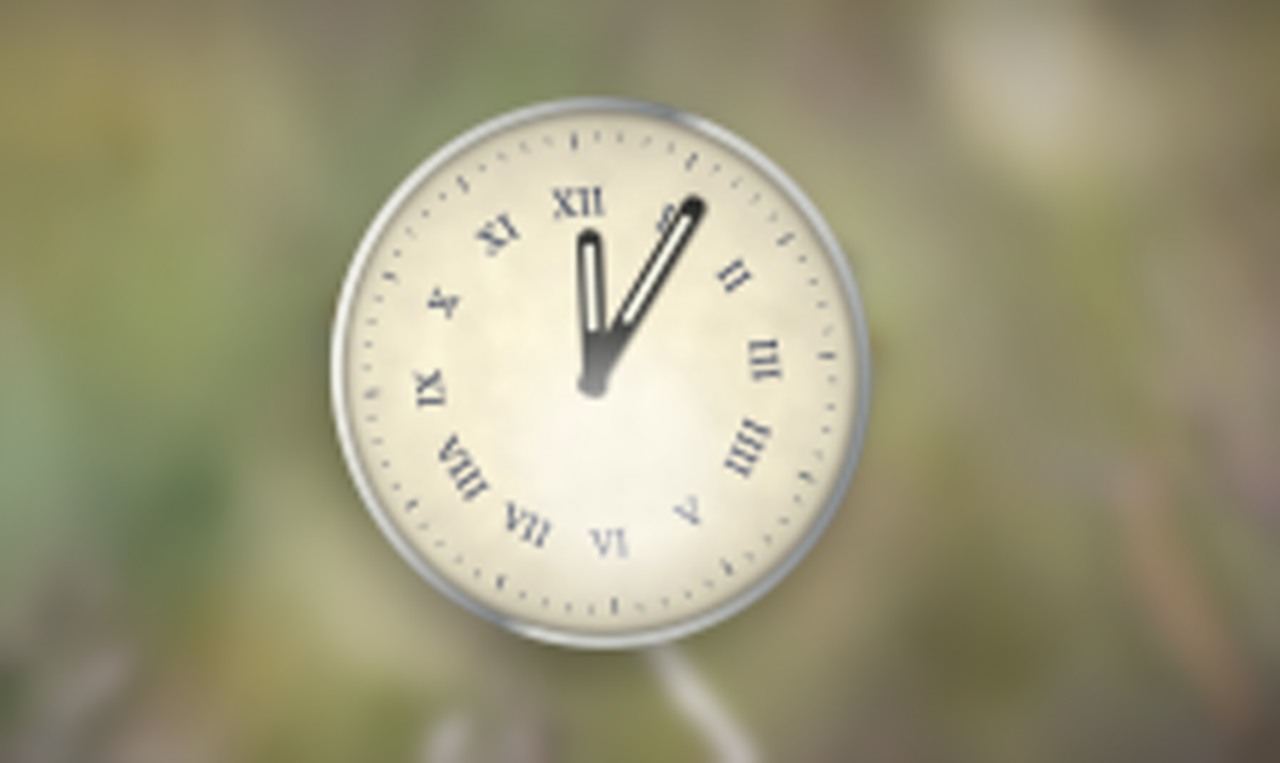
12:06
